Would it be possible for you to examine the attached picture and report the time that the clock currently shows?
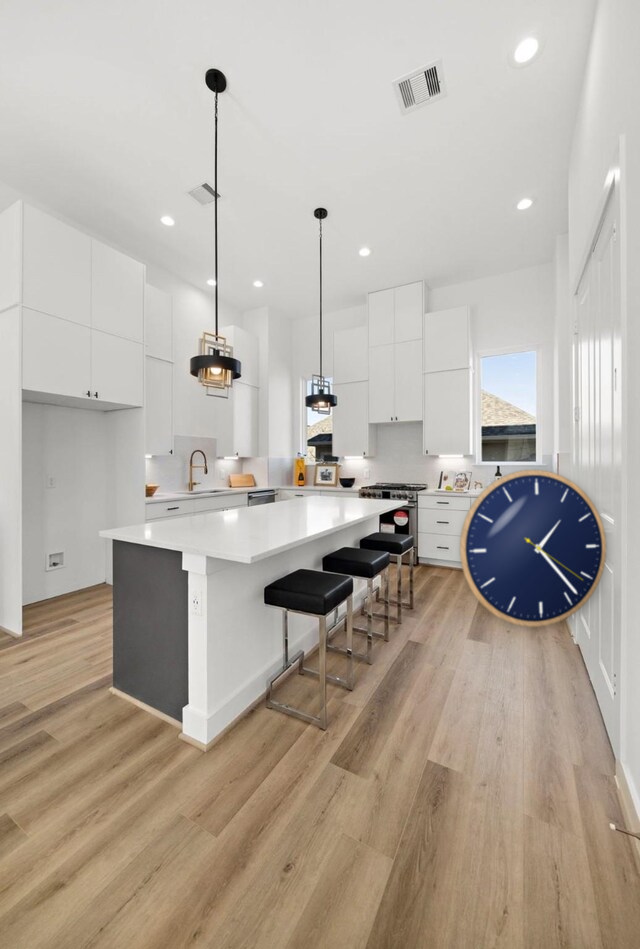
1:23:21
